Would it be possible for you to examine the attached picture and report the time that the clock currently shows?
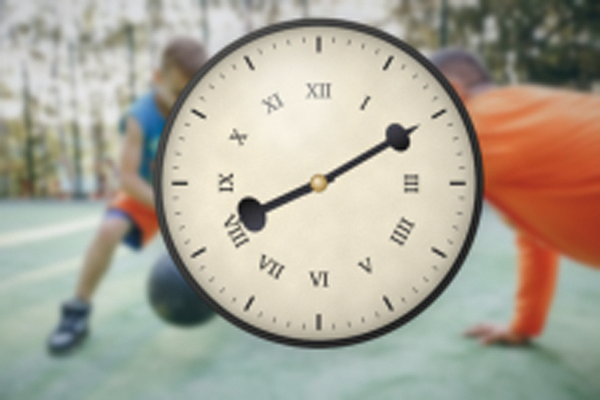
8:10
